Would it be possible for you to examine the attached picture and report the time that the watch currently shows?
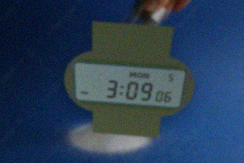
3:09:06
